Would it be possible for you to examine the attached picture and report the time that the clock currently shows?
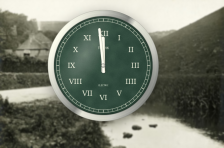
11:59
